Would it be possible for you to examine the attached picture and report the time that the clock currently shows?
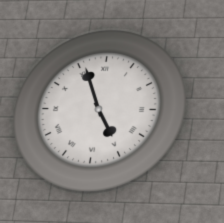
4:56
